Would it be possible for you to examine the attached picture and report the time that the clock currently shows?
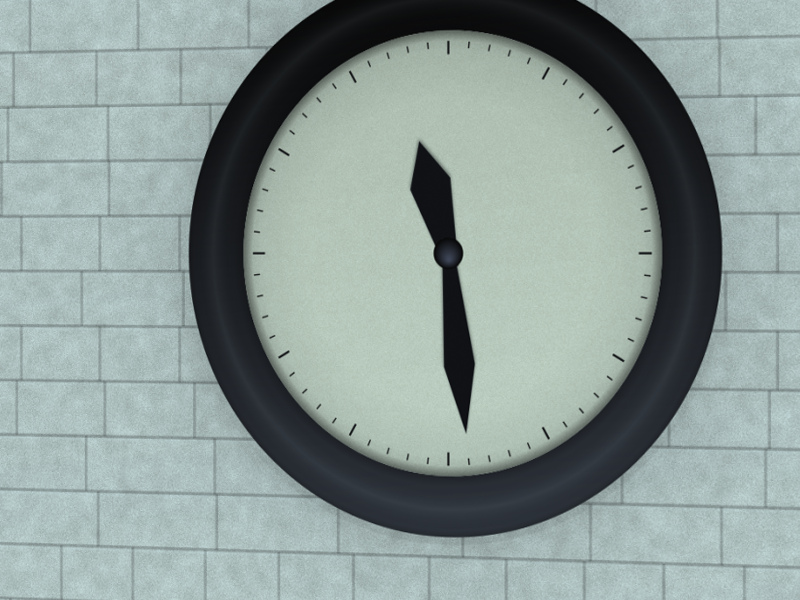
11:29
